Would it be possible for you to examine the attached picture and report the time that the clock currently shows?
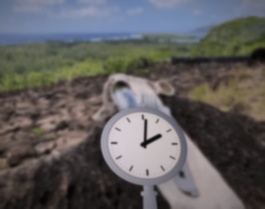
2:01
